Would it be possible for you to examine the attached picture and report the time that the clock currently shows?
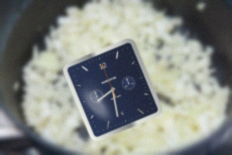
8:32
